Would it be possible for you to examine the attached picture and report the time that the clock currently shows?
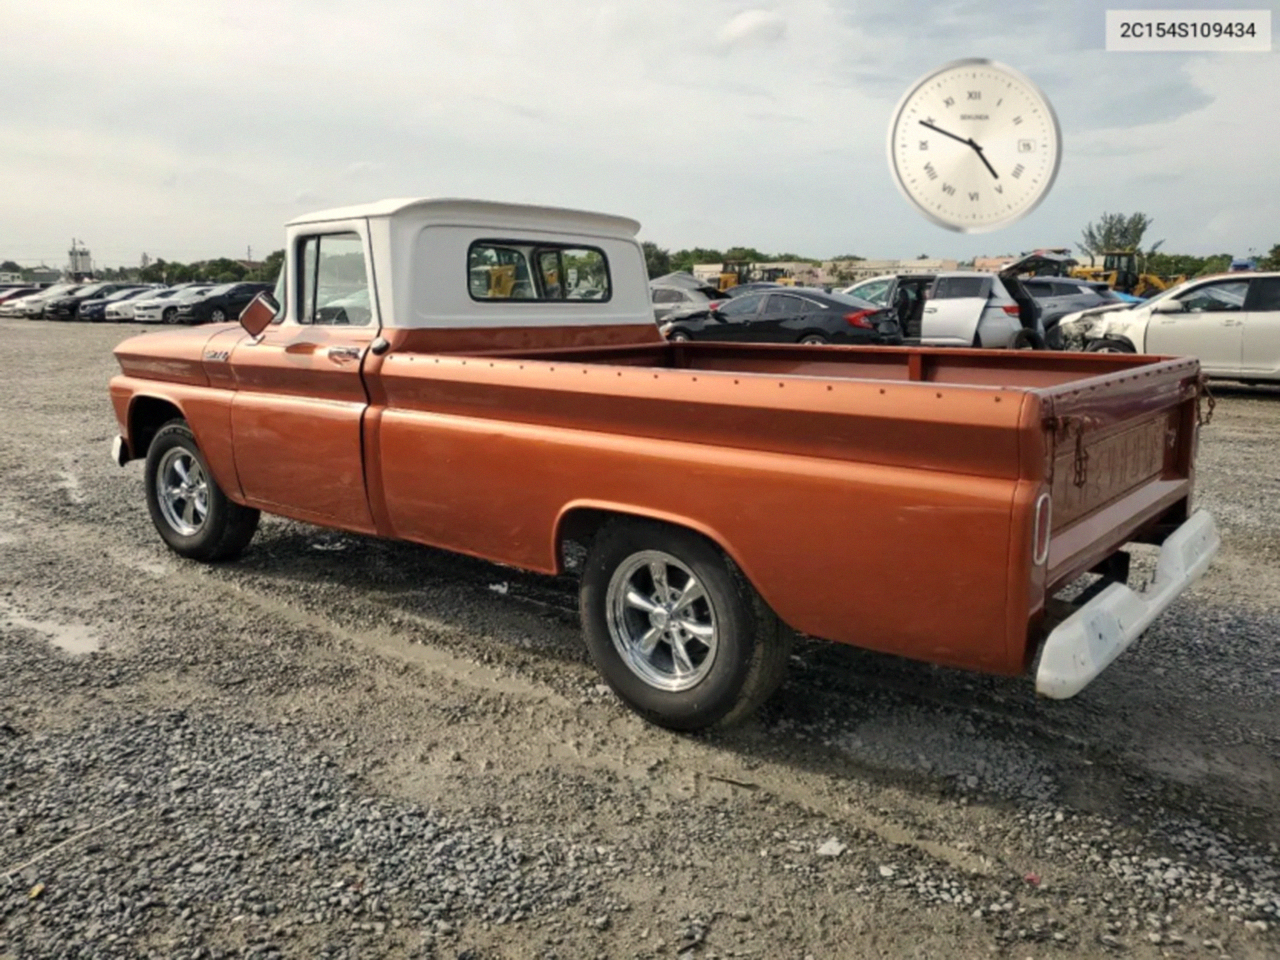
4:49
